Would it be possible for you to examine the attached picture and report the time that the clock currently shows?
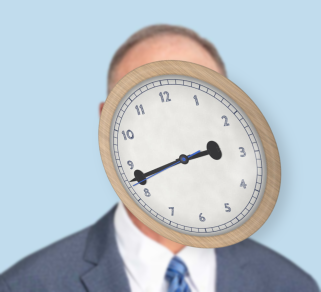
2:42:42
